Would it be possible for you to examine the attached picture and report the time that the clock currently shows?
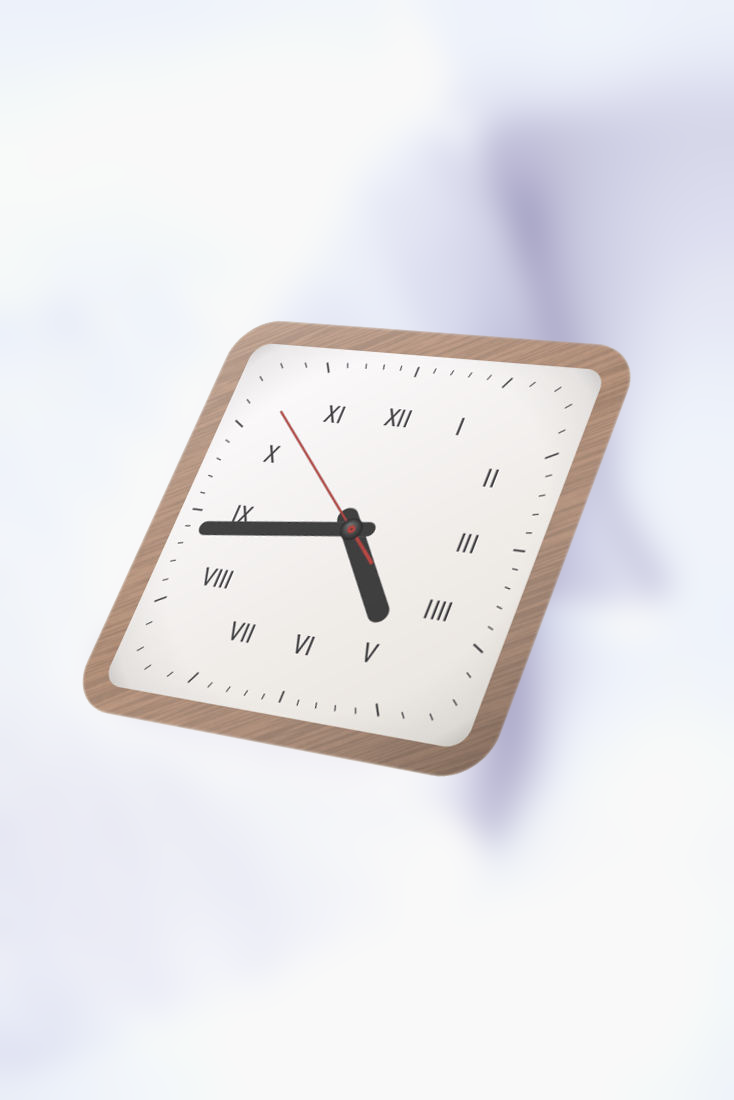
4:43:52
